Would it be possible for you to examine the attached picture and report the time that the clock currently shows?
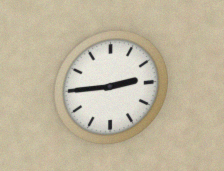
2:45
